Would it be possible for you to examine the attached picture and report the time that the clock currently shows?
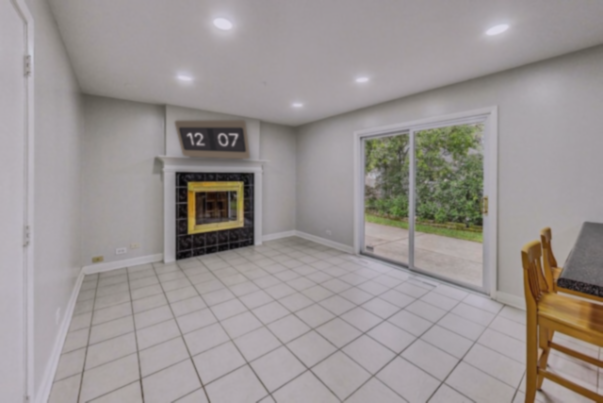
12:07
